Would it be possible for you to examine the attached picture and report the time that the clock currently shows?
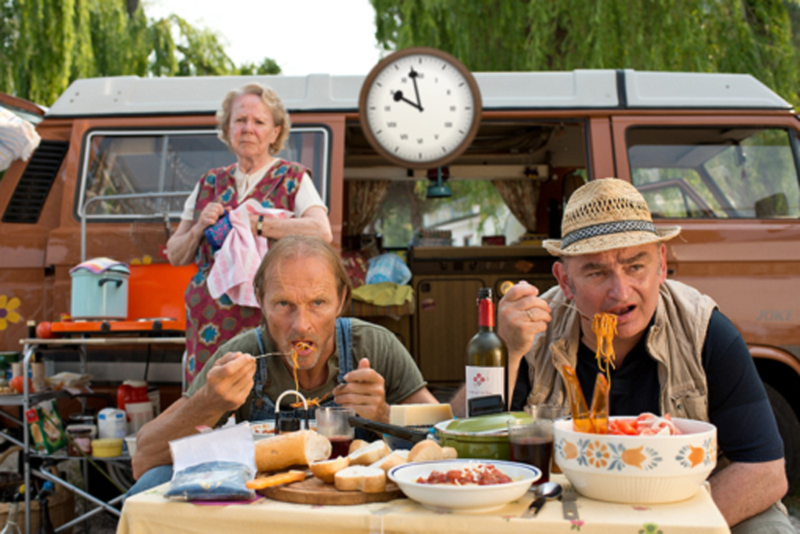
9:58
